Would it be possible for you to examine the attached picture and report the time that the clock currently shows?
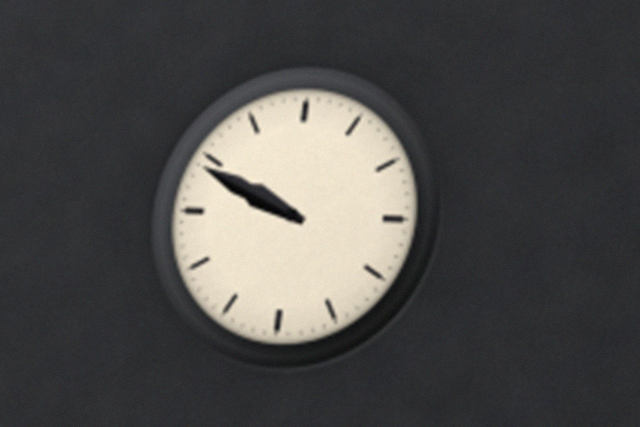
9:49
